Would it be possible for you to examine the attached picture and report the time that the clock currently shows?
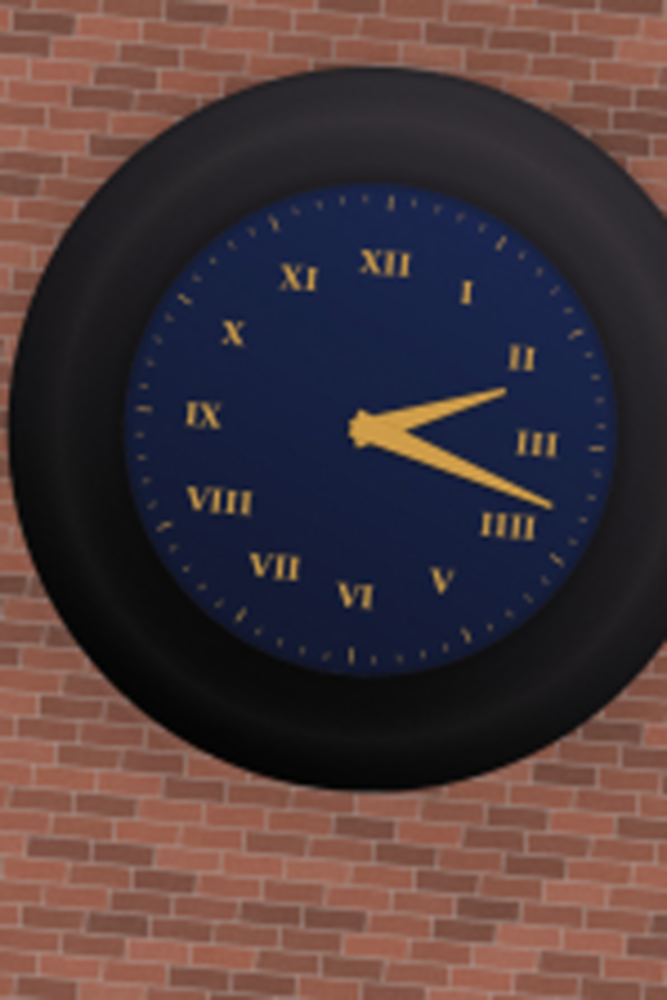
2:18
